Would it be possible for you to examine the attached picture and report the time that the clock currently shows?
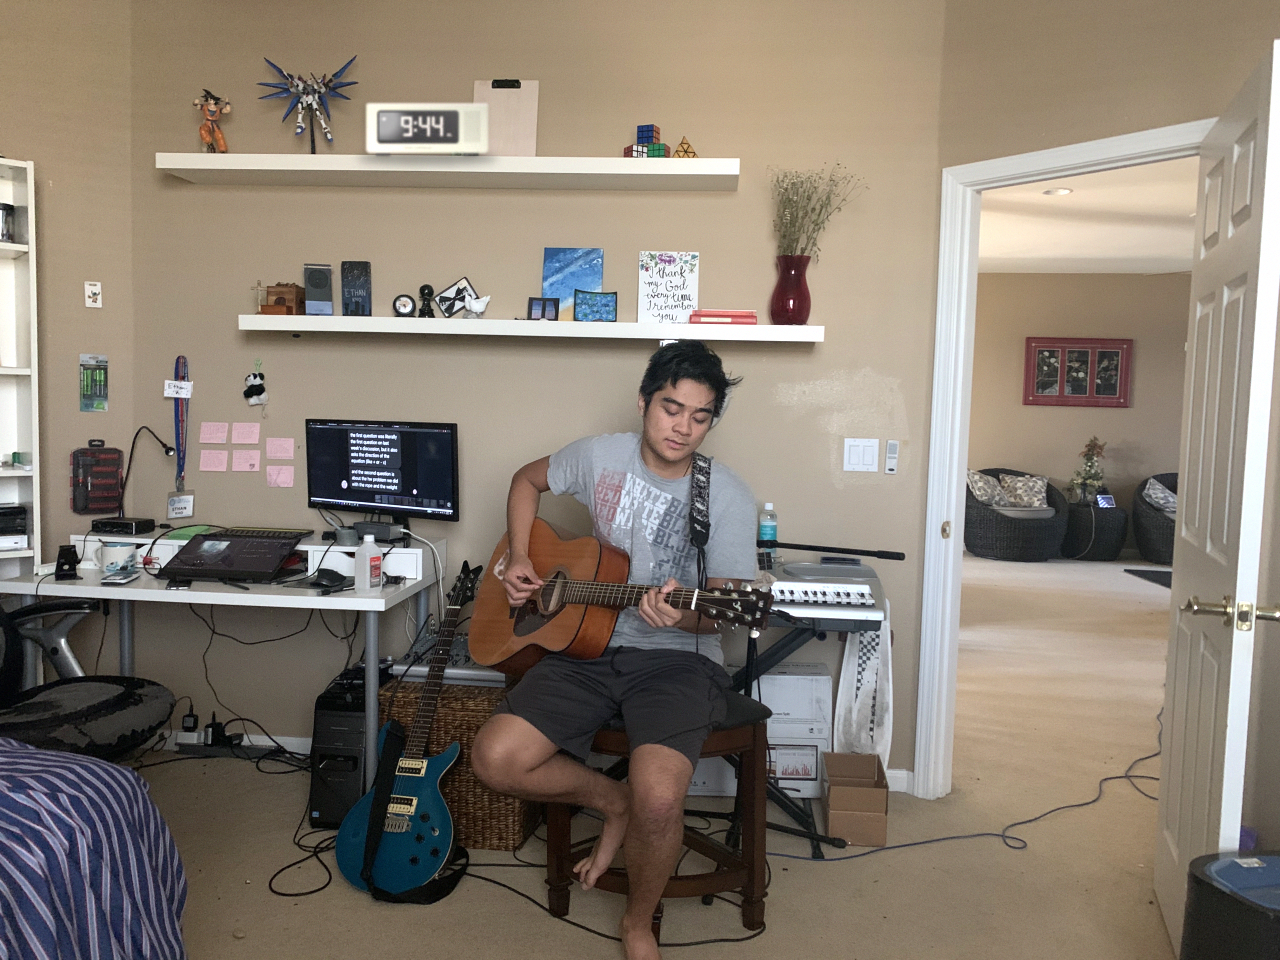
9:44
